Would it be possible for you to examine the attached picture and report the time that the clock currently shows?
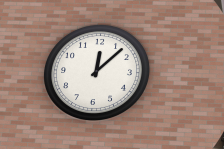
12:07
